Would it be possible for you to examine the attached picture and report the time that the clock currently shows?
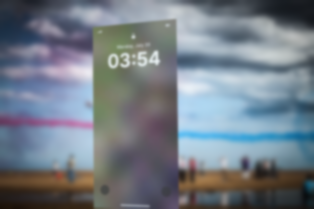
3:54
